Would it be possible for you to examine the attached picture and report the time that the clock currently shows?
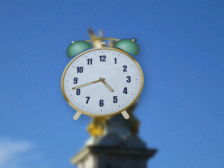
4:42
